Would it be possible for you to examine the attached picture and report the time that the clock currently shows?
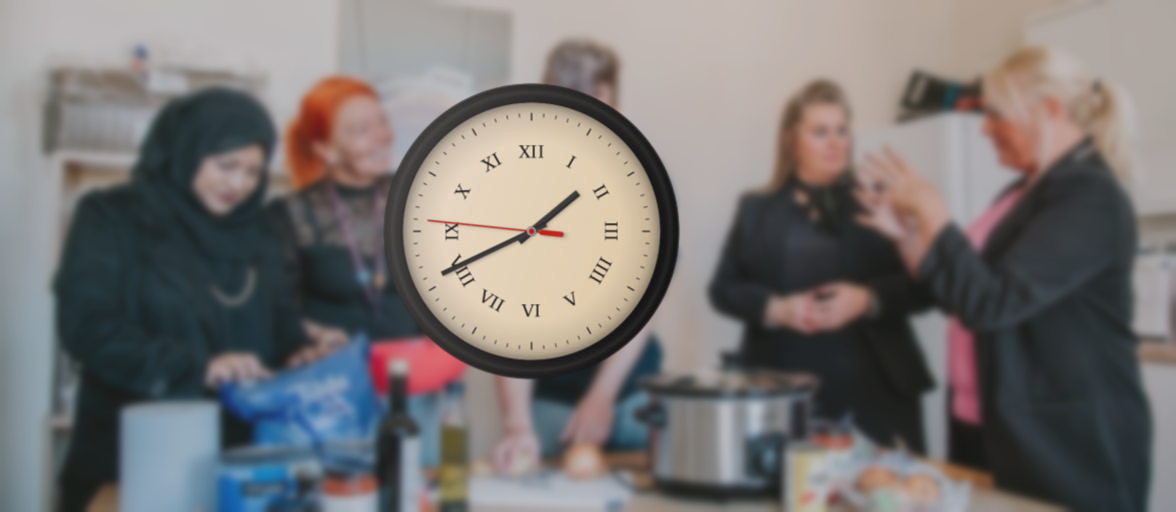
1:40:46
